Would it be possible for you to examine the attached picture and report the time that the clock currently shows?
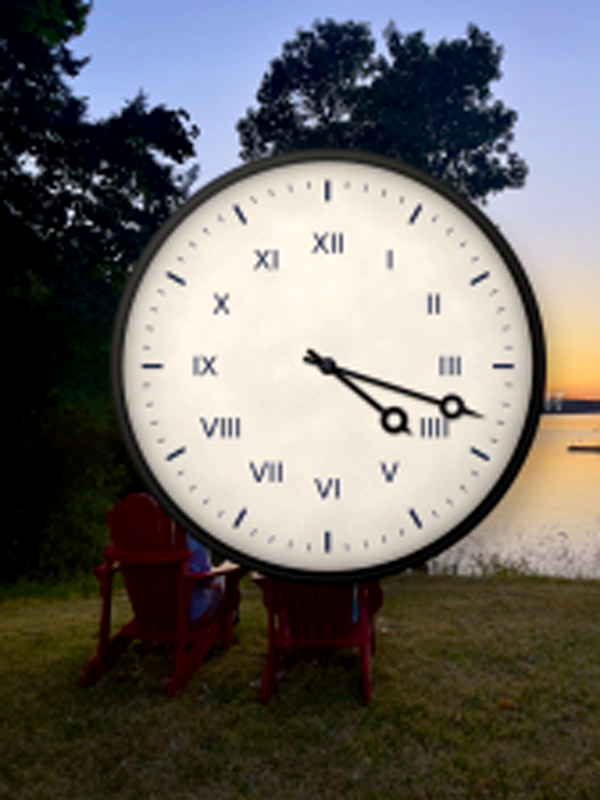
4:18
